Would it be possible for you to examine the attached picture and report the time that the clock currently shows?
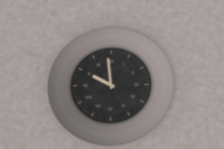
9:59
